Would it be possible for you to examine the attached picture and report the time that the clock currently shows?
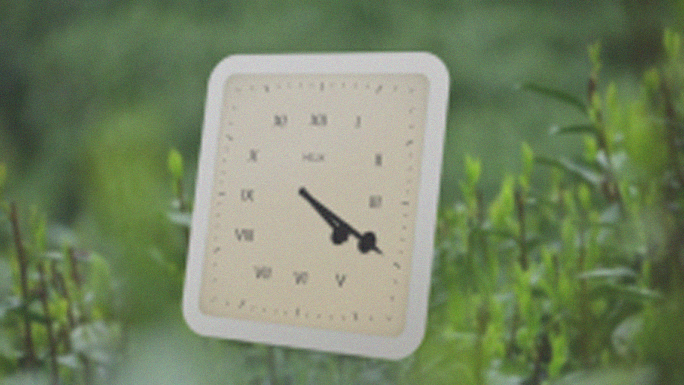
4:20
